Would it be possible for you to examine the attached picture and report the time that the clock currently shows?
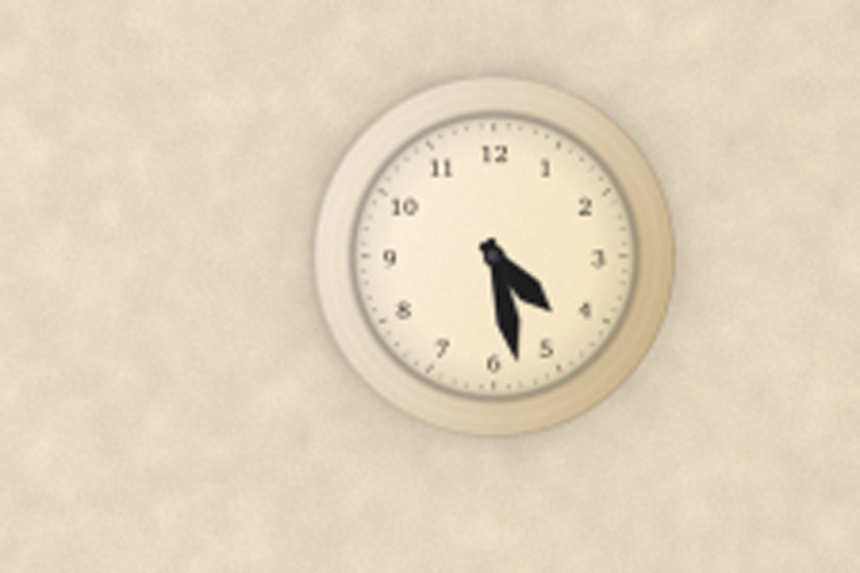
4:28
